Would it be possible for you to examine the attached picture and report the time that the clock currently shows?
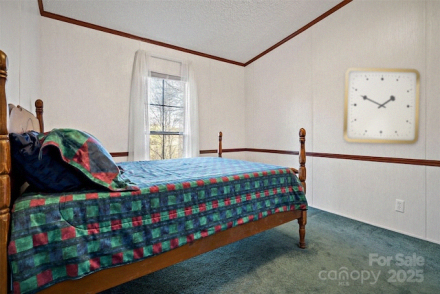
1:49
